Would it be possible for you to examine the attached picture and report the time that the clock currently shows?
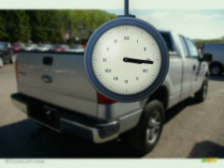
3:16
